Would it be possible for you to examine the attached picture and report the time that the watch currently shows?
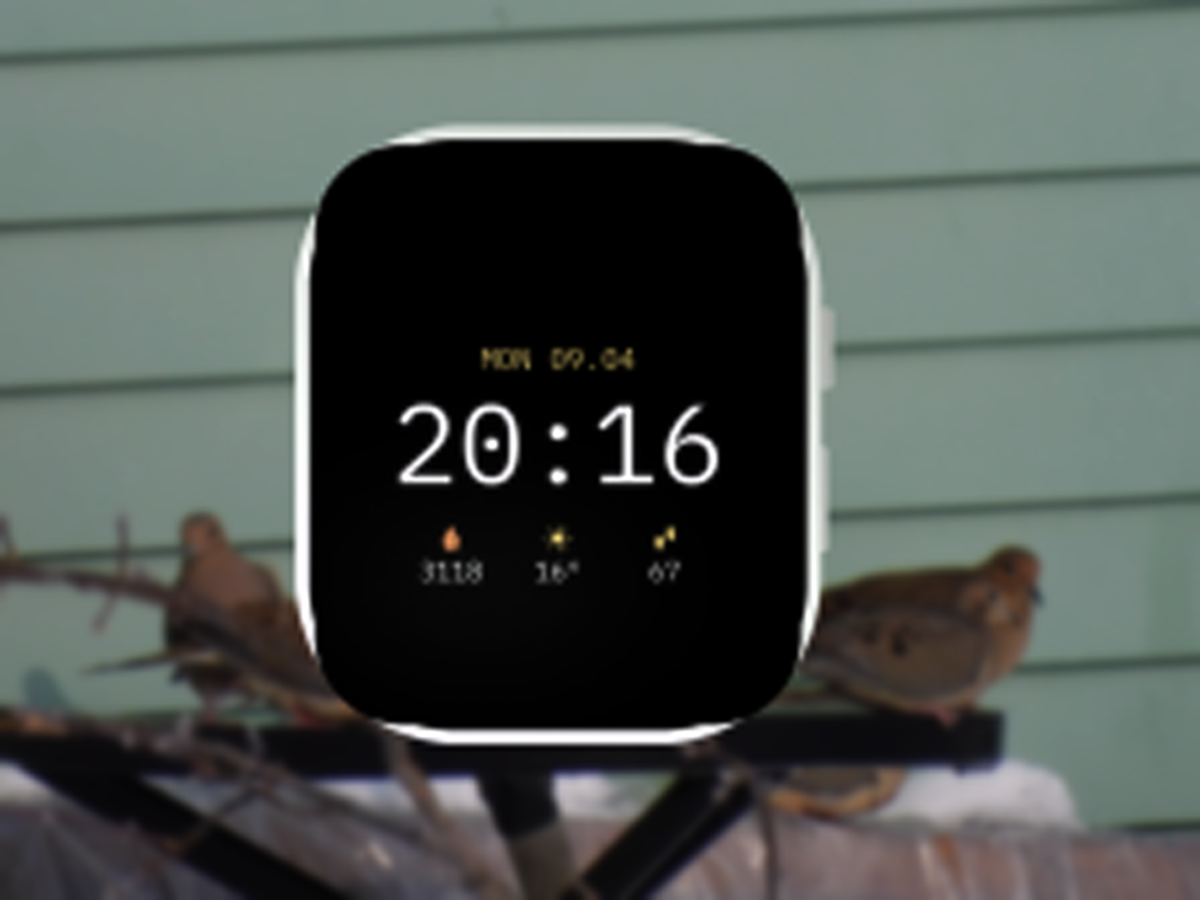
20:16
